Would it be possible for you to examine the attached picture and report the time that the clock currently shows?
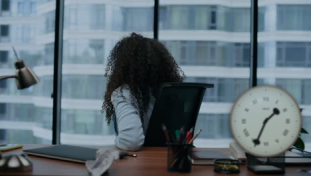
1:34
